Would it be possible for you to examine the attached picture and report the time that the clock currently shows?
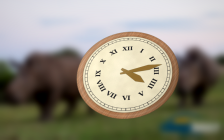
4:13
